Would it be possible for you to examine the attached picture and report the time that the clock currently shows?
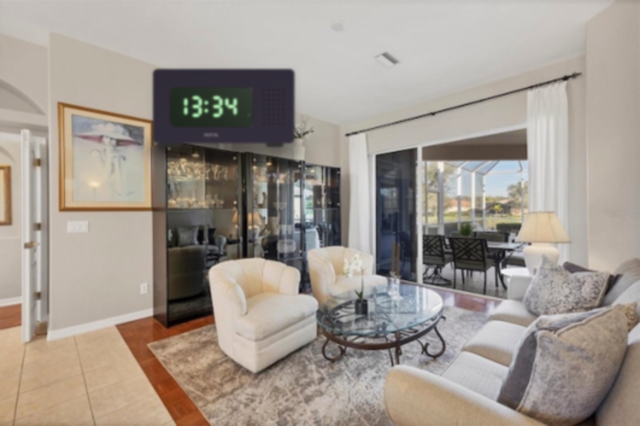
13:34
